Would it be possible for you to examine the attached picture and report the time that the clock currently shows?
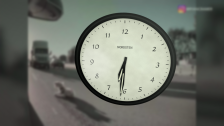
6:31
